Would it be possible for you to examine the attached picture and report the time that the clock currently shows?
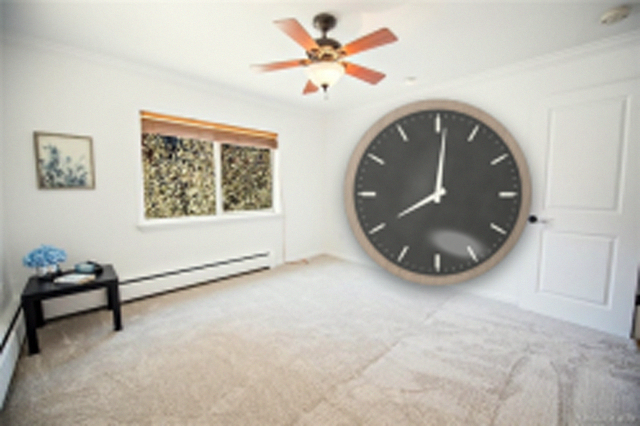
8:01
